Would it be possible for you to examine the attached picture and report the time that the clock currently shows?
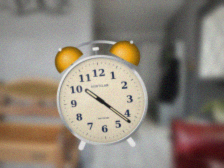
10:22
